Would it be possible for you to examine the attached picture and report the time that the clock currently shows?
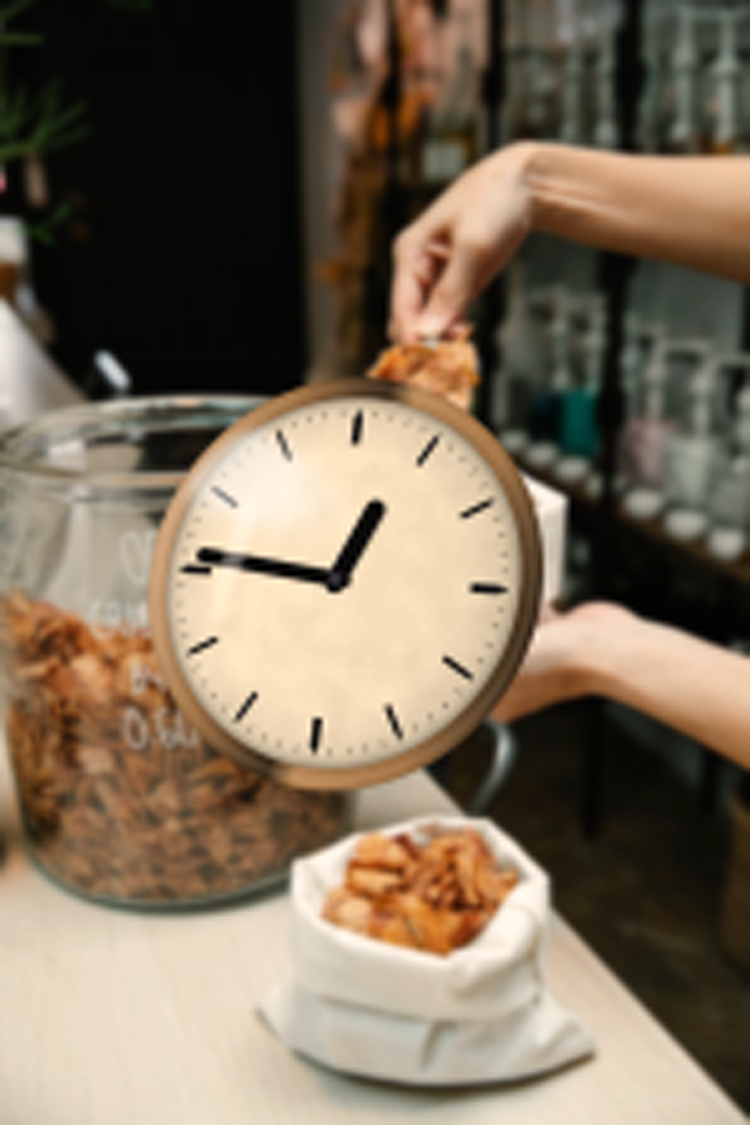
12:46
